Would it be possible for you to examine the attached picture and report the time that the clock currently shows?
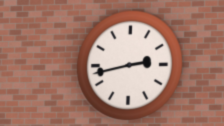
2:43
